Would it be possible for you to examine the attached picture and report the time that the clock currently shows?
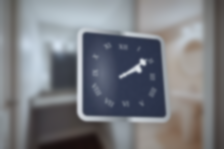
2:09
